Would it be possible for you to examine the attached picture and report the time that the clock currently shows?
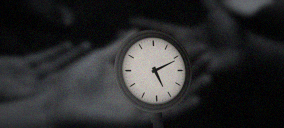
5:11
